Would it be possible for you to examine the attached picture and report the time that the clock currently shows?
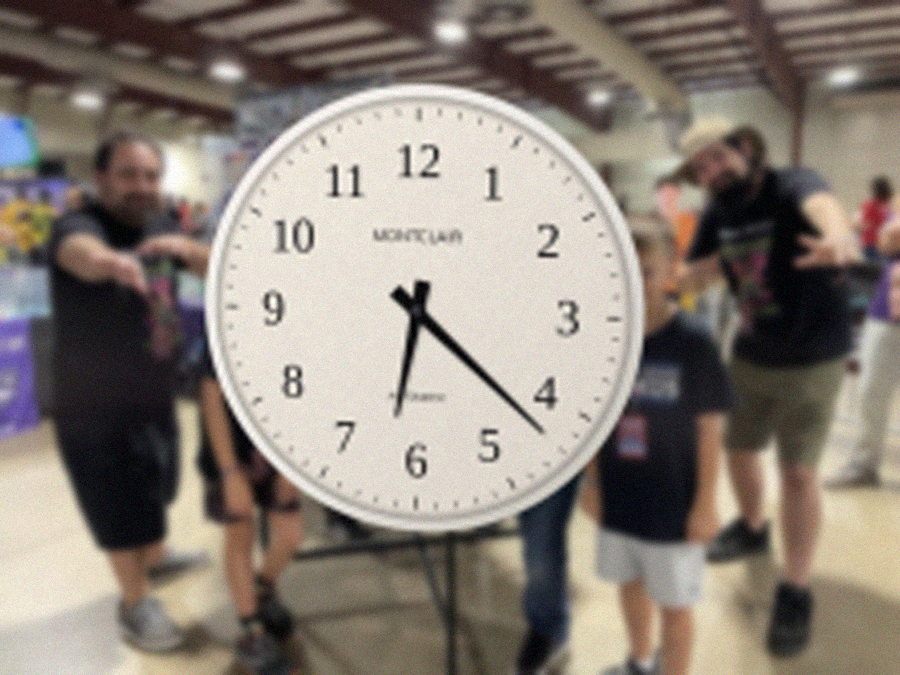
6:22
